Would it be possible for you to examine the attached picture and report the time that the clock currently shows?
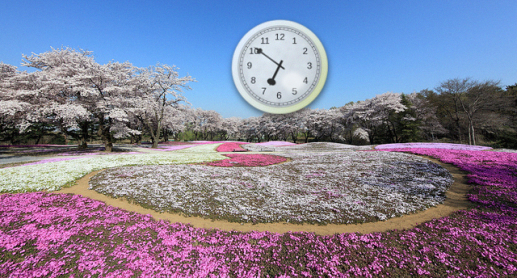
6:51
